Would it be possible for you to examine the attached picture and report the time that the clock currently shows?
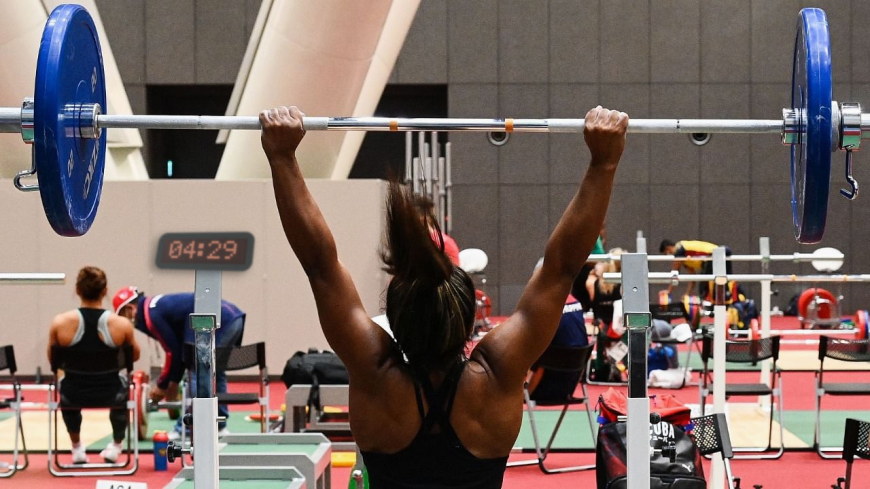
4:29
